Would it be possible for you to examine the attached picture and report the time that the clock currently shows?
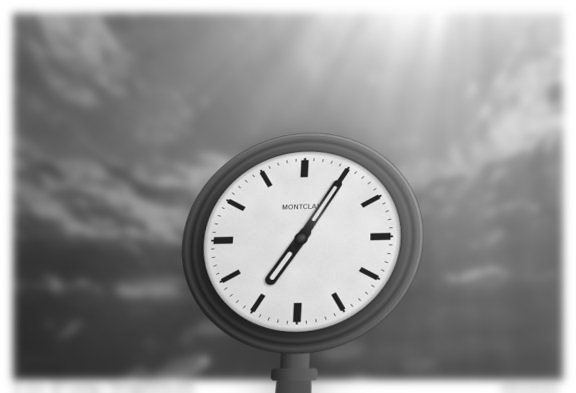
7:05
